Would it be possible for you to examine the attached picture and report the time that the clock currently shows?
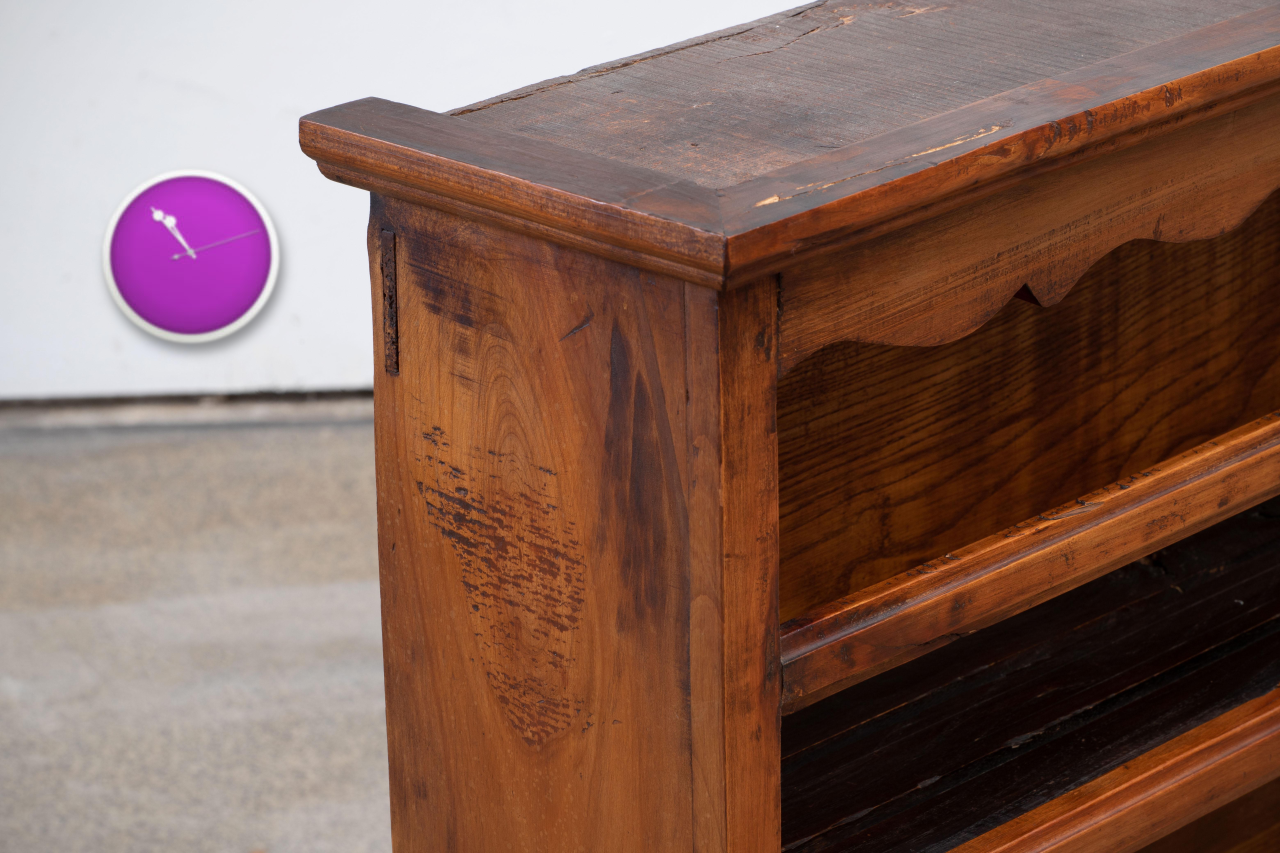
10:53:12
